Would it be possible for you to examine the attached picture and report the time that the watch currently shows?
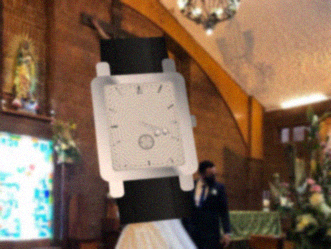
4:19
